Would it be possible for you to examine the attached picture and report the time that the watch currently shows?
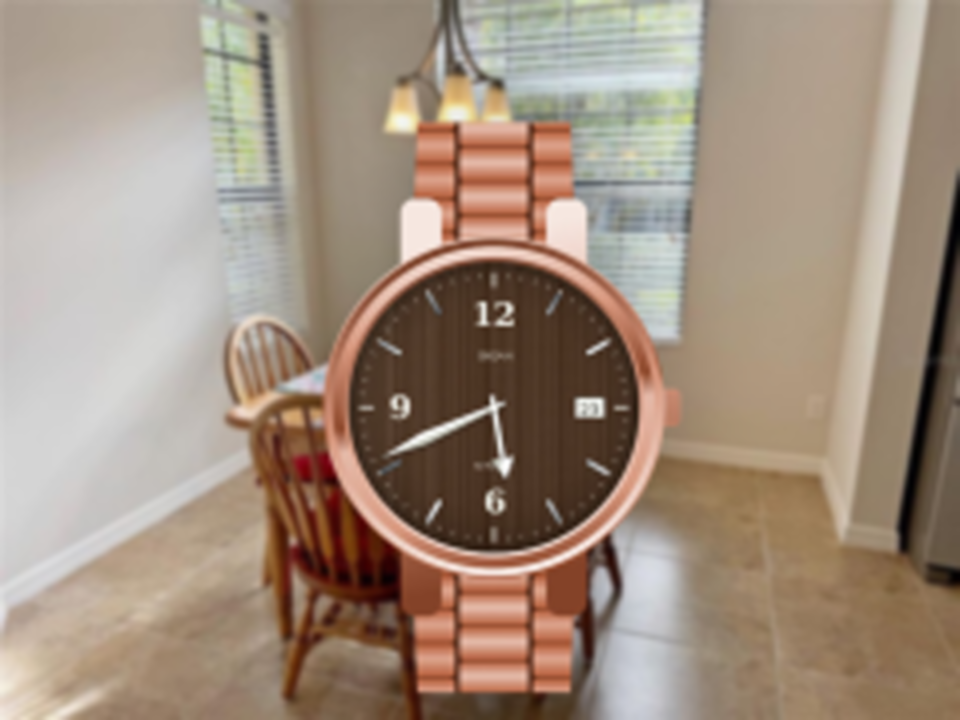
5:41
